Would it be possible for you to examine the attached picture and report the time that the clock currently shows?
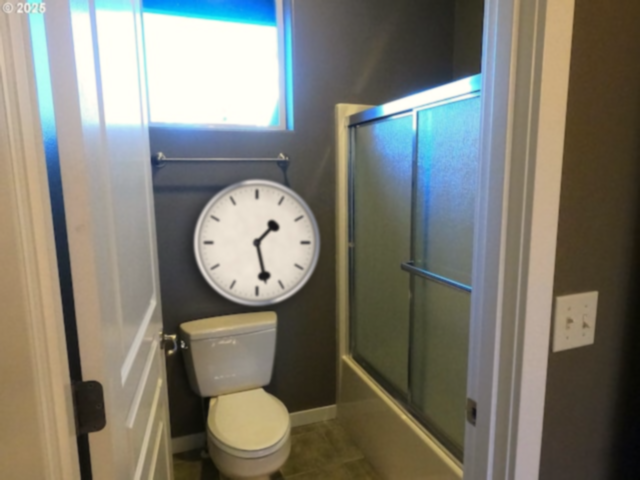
1:28
